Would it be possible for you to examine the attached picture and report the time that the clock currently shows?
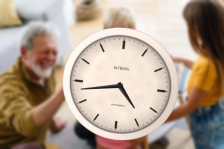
4:43
